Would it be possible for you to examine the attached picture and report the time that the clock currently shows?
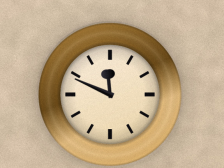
11:49
